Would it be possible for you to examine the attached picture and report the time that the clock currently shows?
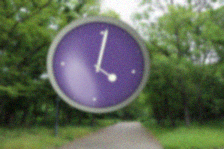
4:01
